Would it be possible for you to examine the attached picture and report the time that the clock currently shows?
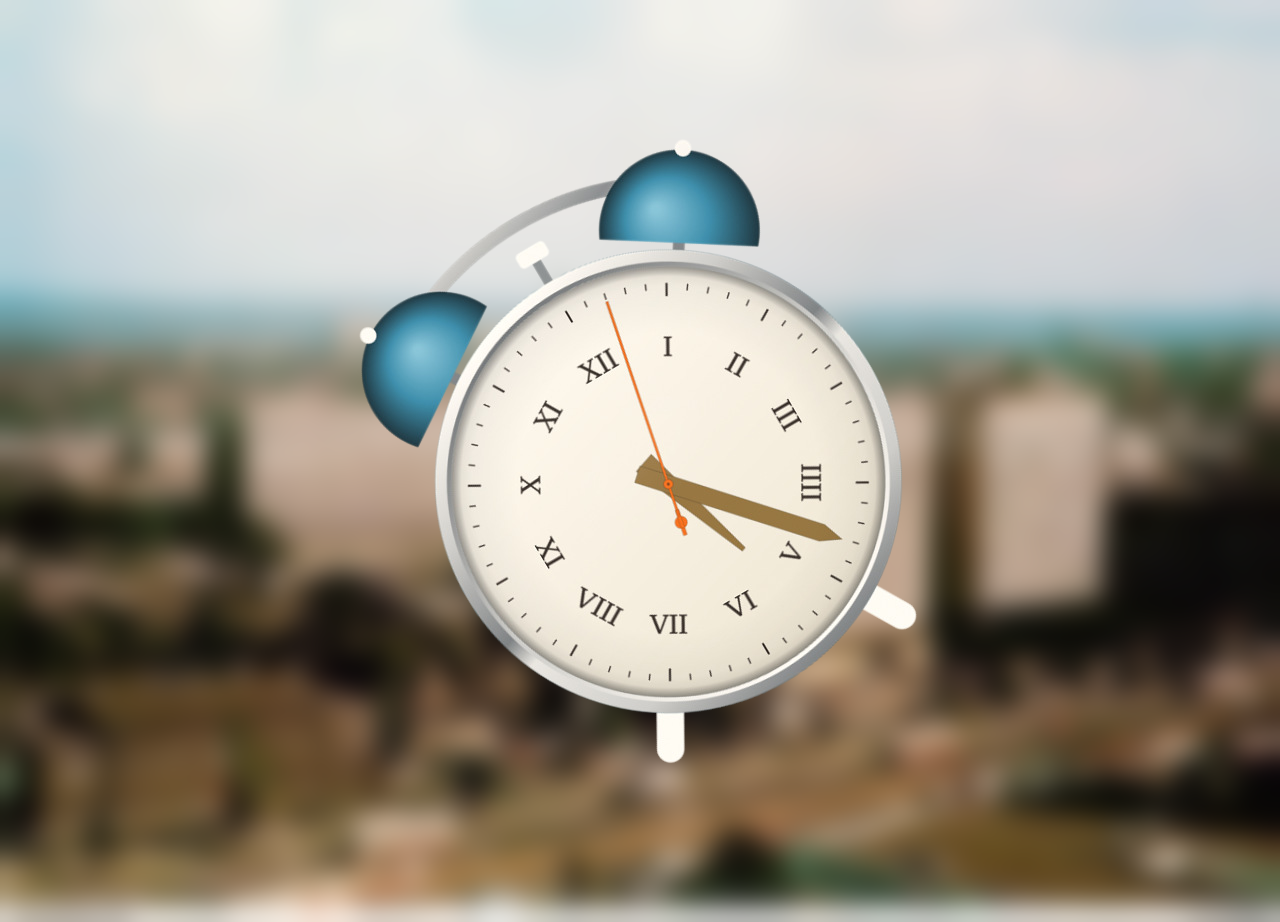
5:23:02
